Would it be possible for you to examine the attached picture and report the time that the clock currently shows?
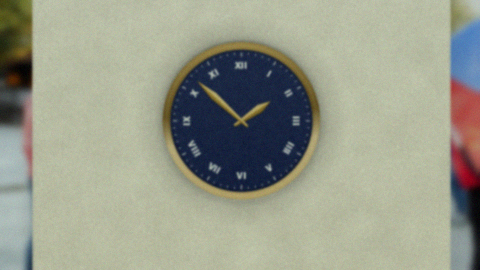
1:52
